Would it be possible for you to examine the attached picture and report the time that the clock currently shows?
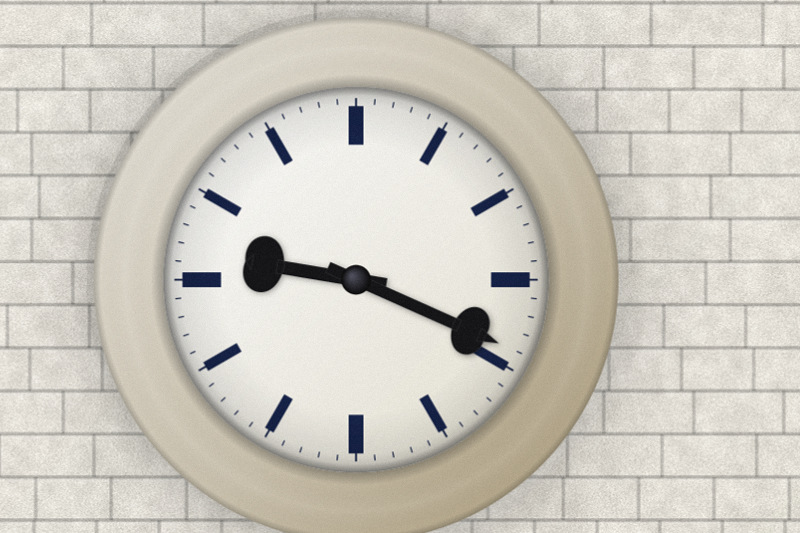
9:19
